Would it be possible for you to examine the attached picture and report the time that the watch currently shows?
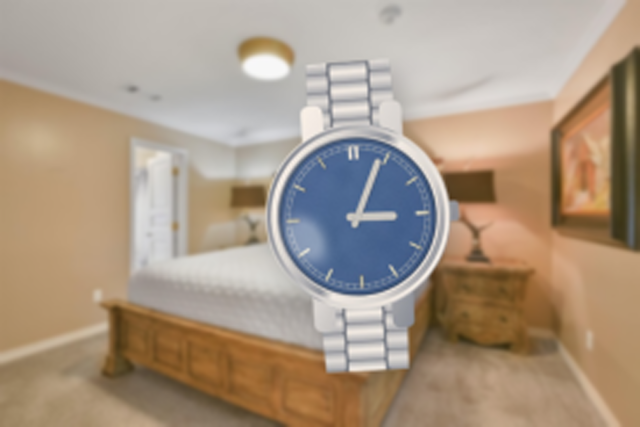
3:04
